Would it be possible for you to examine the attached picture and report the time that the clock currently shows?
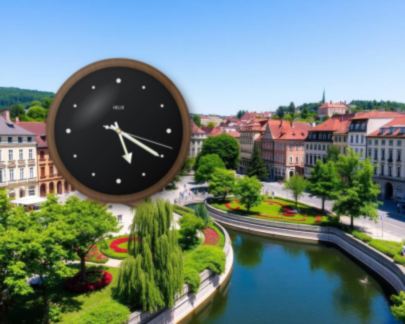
5:20:18
